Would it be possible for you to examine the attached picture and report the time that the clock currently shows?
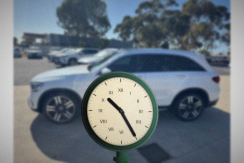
10:25
